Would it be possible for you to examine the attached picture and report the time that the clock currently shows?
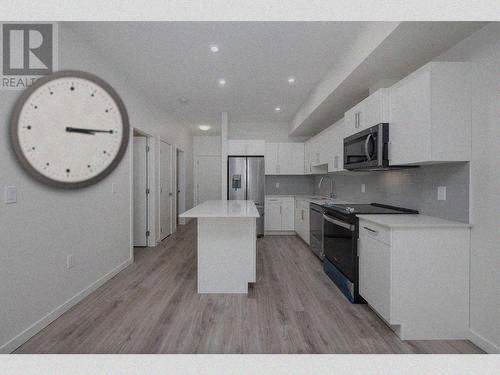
3:15
